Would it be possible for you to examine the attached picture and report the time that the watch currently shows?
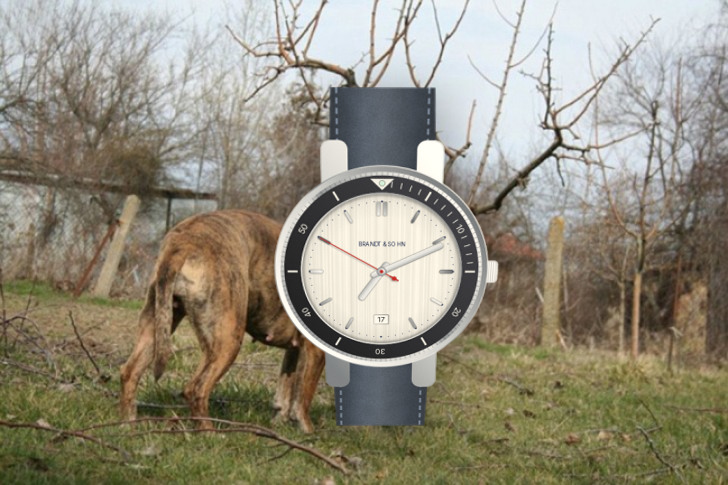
7:10:50
